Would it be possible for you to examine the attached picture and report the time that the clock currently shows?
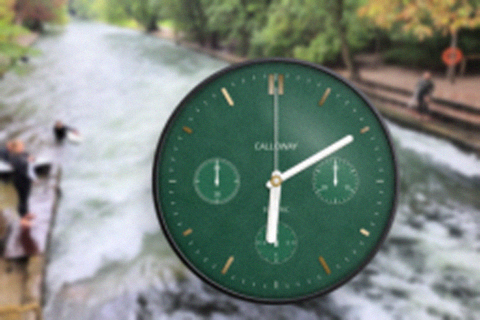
6:10
